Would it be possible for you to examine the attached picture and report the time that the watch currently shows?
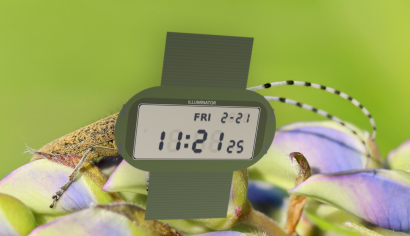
11:21:25
